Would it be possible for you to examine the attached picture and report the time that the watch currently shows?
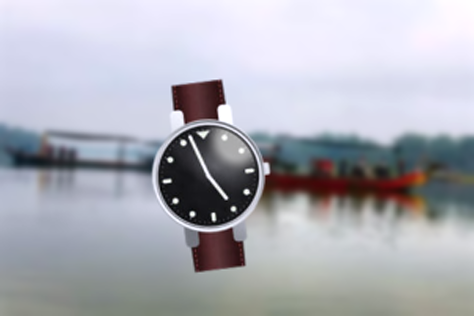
4:57
